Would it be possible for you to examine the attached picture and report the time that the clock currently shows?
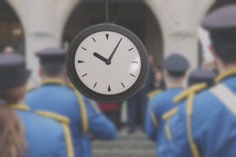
10:05
